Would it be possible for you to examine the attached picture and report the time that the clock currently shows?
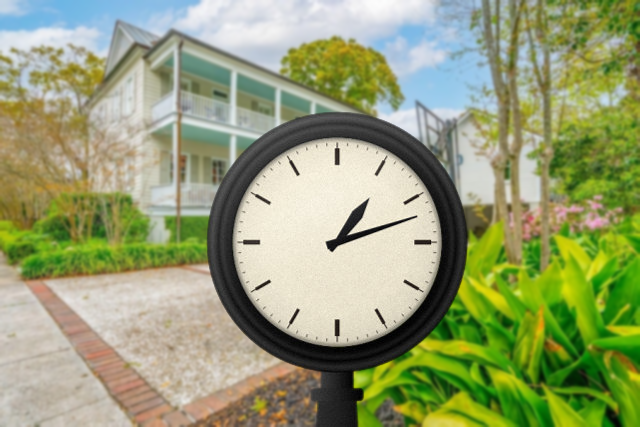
1:12
